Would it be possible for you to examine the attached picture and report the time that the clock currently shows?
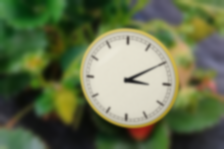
3:10
